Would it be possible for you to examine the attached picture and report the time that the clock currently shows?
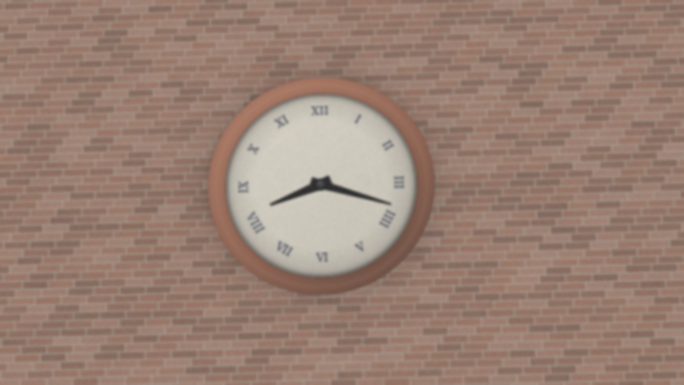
8:18
